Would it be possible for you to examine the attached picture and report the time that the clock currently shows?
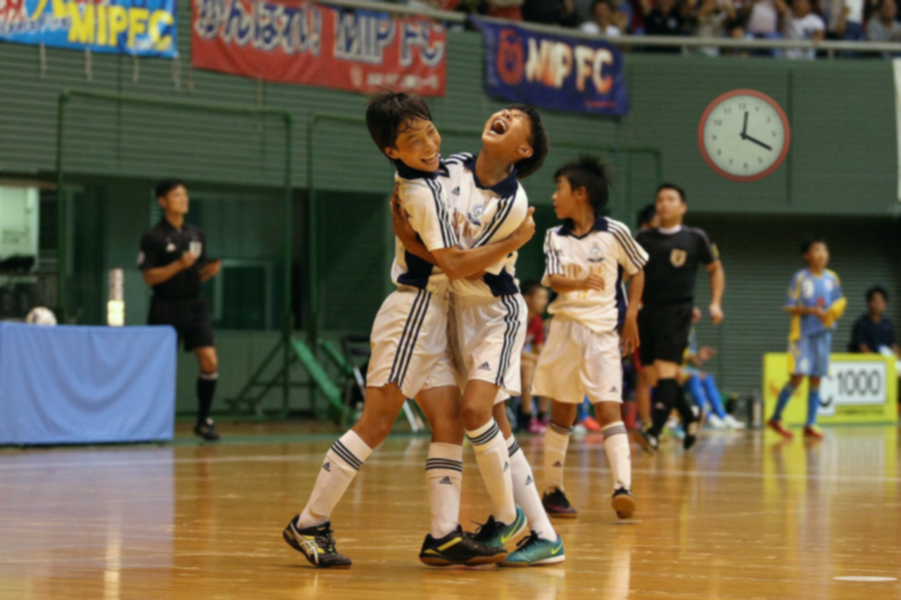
12:20
